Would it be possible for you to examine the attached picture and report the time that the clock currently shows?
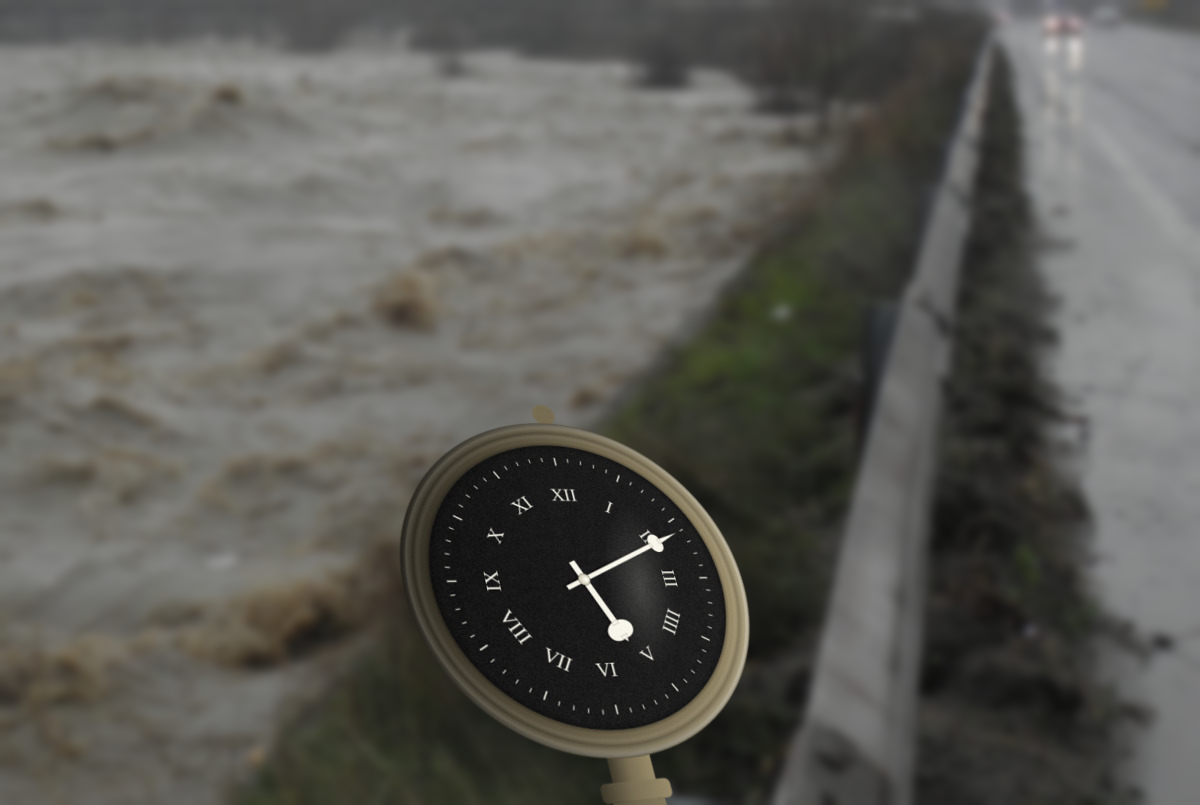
5:11
